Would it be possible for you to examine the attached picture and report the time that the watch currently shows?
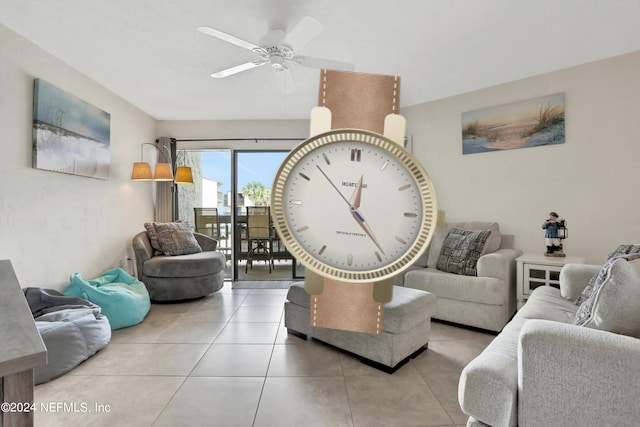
12:23:53
